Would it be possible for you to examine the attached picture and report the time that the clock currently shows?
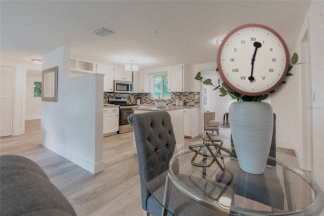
12:31
